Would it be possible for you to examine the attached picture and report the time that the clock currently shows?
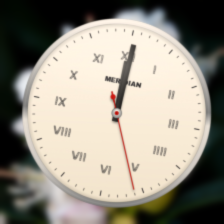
12:00:26
